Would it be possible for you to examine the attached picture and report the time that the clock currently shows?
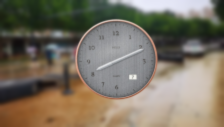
8:11
